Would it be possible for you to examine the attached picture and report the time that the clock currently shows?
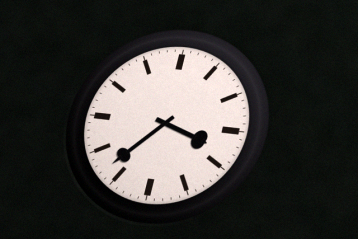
3:37
